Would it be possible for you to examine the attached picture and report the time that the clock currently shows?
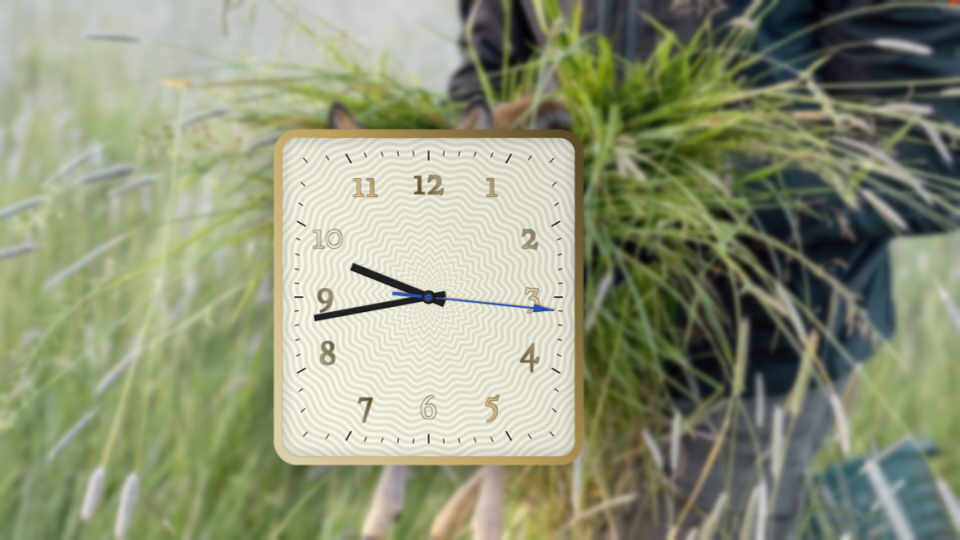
9:43:16
